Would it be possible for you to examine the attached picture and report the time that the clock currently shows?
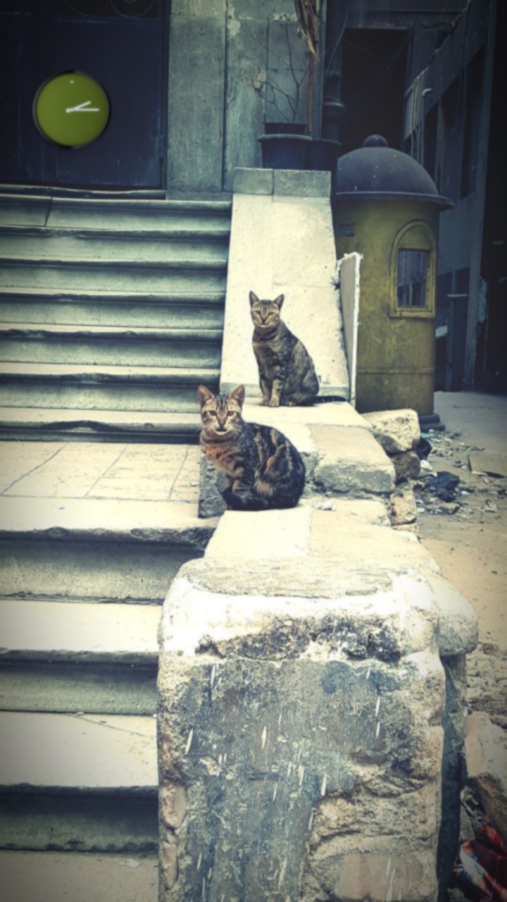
2:15
